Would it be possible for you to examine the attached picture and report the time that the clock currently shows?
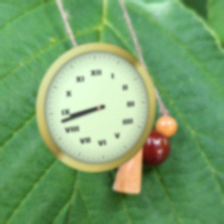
8:43
